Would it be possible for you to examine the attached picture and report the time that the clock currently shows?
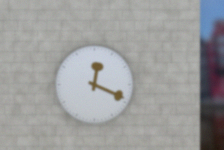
12:19
